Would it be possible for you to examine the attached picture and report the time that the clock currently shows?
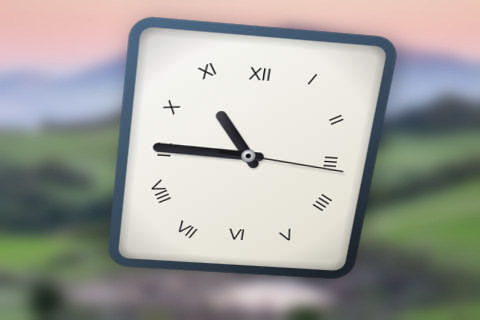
10:45:16
